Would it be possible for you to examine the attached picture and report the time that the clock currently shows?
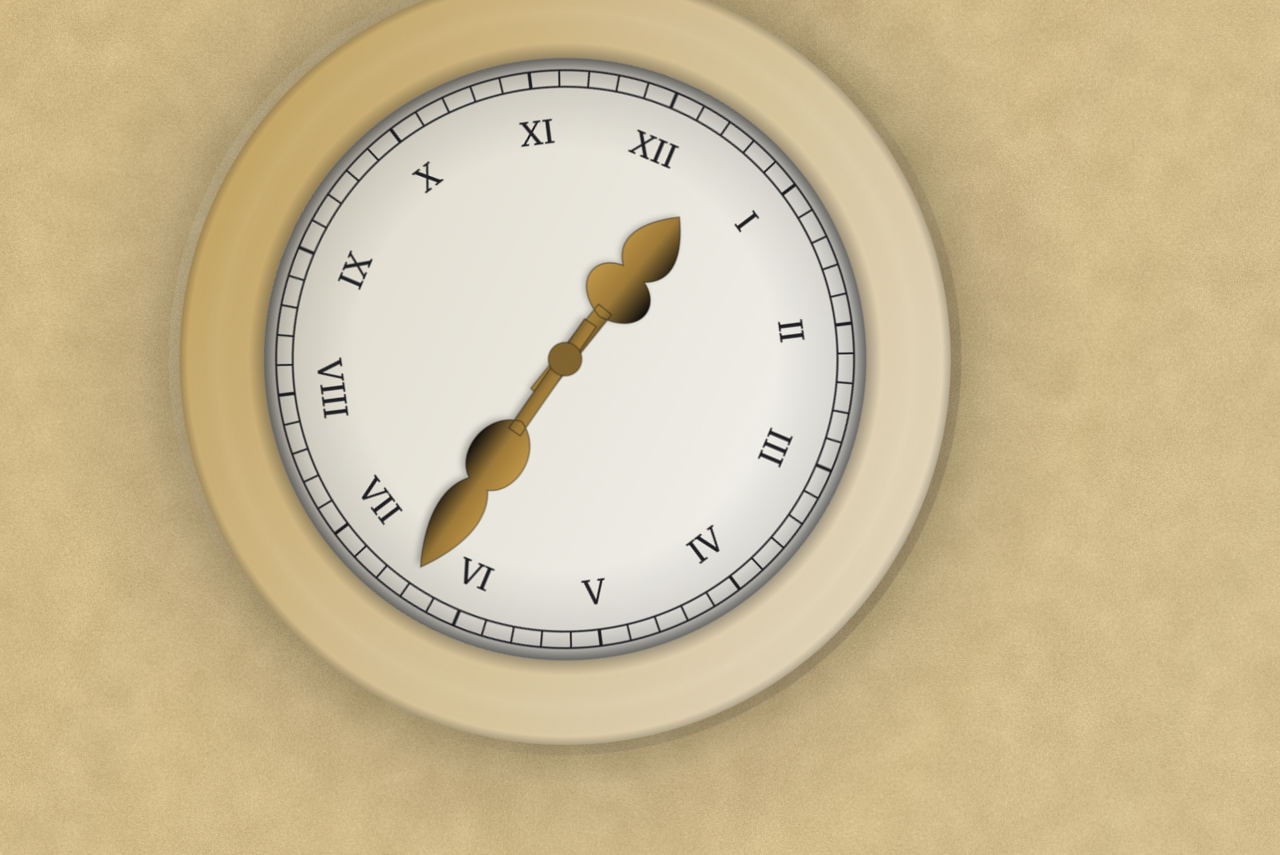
12:32
